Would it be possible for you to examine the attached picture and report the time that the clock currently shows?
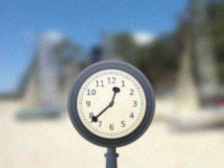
12:38
